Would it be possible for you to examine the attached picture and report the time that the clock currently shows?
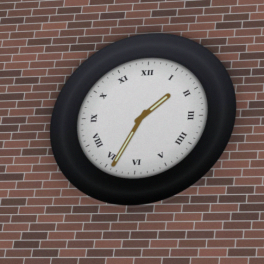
1:34
